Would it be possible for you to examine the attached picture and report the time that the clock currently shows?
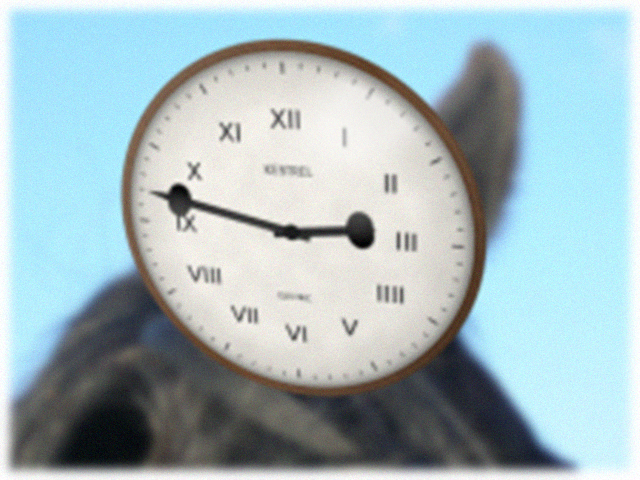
2:47
